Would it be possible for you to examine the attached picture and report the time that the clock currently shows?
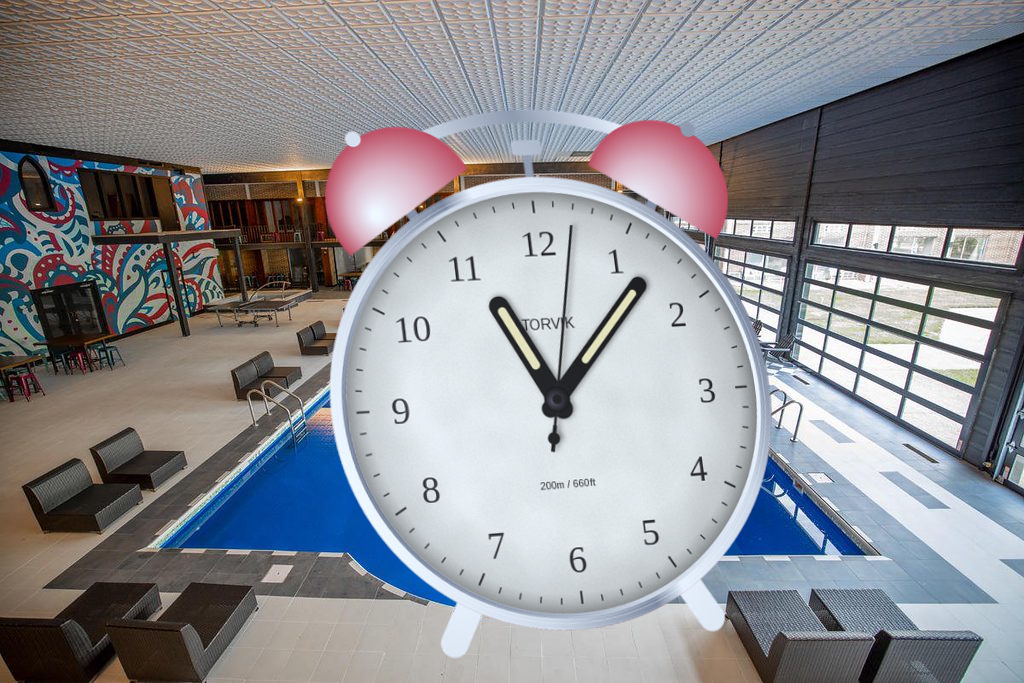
11:07:02
